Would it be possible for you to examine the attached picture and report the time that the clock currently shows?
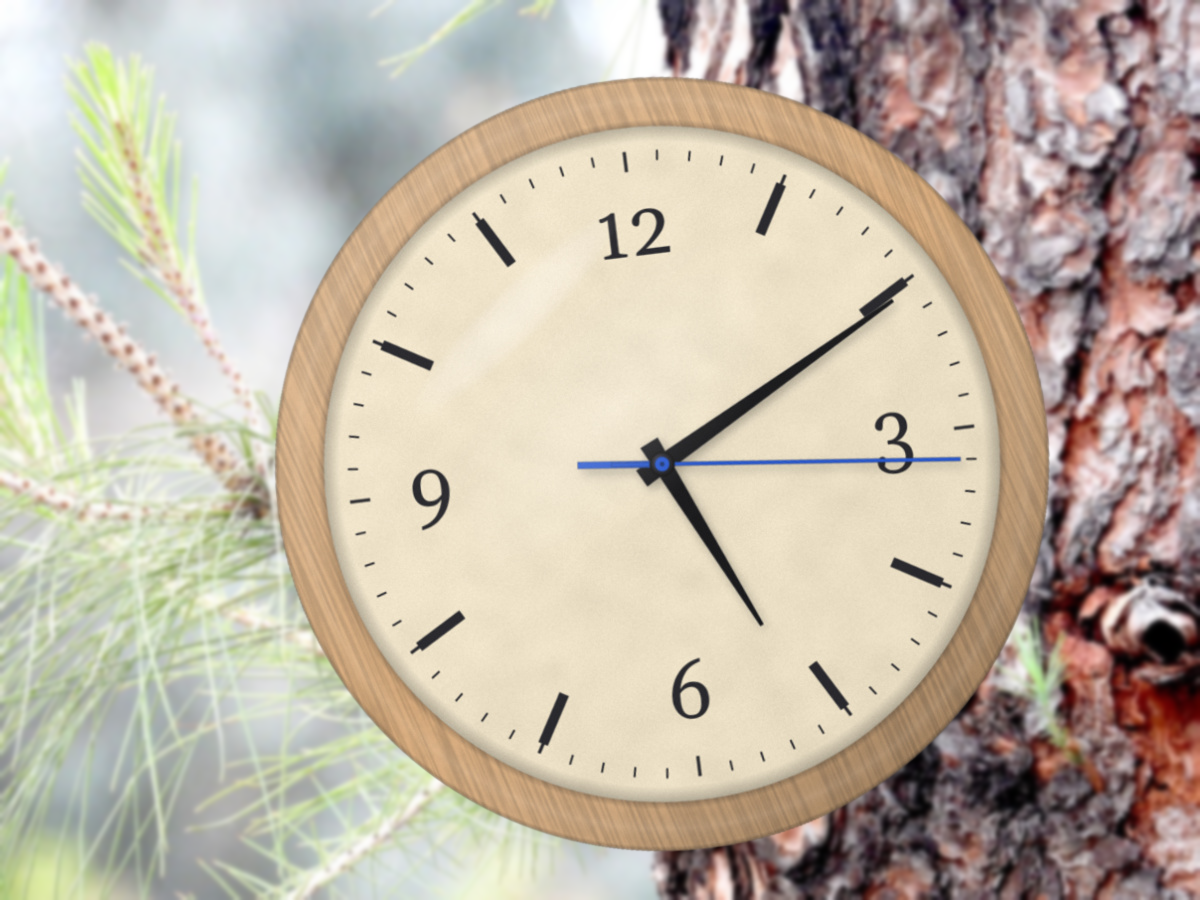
5:10:16
